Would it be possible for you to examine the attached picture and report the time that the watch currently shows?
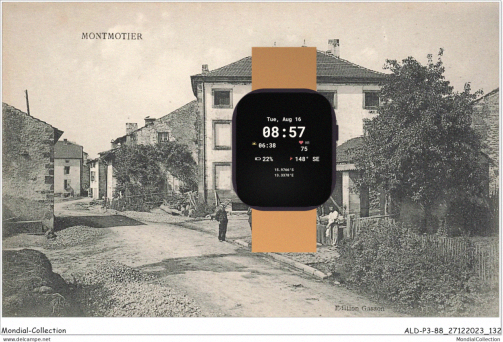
8:57
